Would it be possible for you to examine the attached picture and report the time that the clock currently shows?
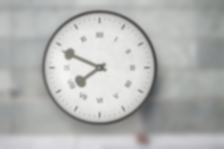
7:49
